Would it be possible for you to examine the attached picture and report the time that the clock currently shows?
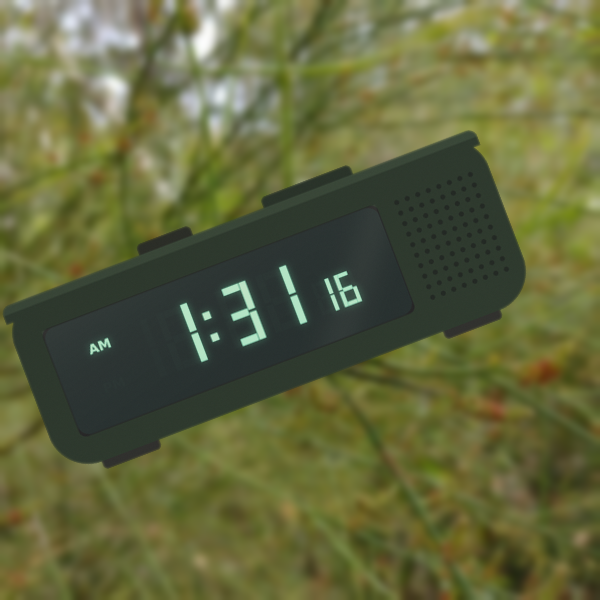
1:31:16
